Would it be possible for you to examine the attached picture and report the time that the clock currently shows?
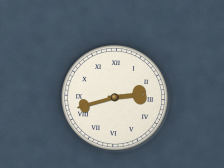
2:42
